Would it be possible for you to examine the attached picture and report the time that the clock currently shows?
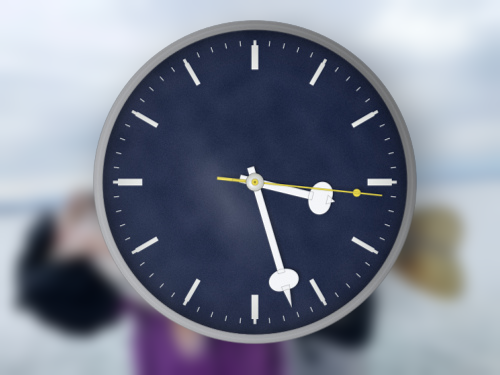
3:27:16
